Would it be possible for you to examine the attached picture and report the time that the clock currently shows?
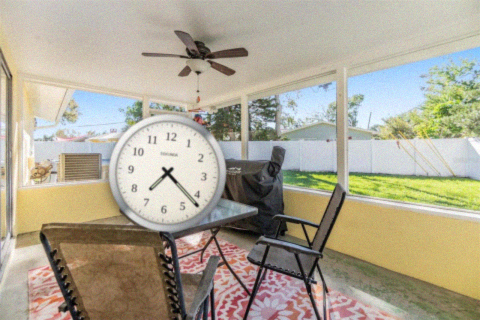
7:22
